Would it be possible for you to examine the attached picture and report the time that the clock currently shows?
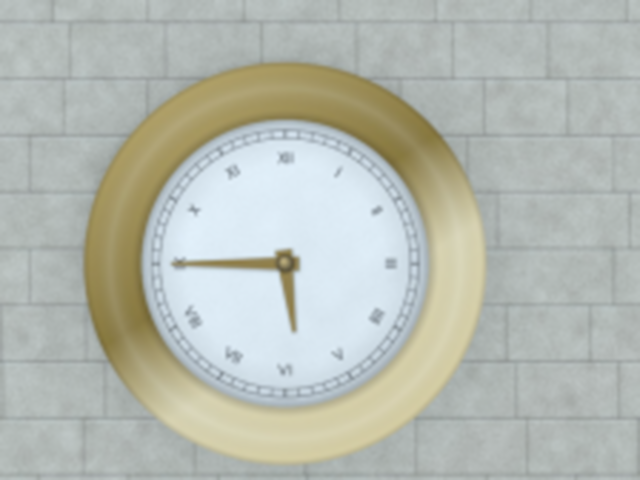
5:45
